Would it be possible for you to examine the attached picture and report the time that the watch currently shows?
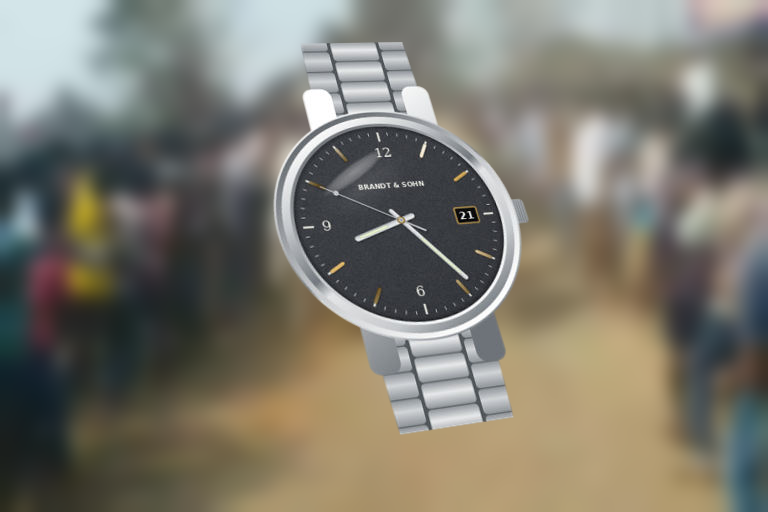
8:23:50
